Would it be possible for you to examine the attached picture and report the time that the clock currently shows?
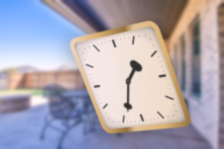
1:34
